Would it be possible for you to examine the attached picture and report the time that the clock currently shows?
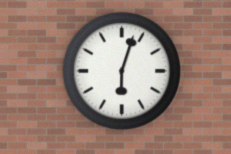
6:03
